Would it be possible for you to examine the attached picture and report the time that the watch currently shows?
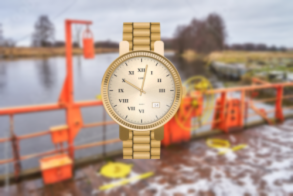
10:02
